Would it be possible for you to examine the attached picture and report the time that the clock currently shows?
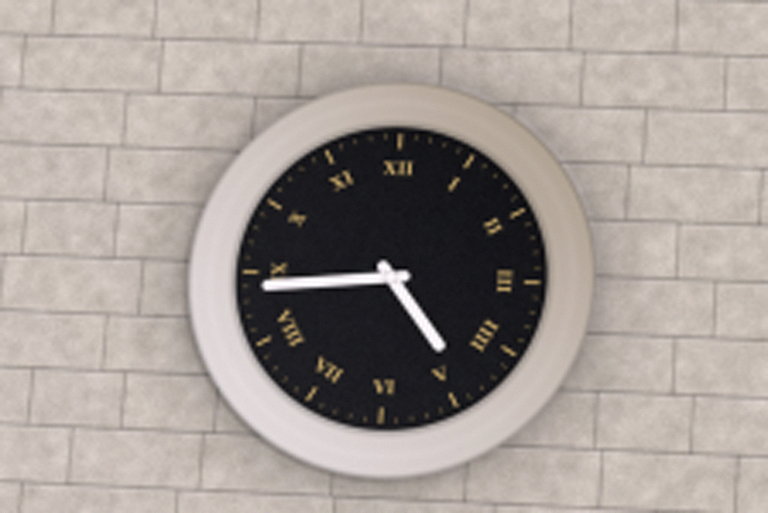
4:44
